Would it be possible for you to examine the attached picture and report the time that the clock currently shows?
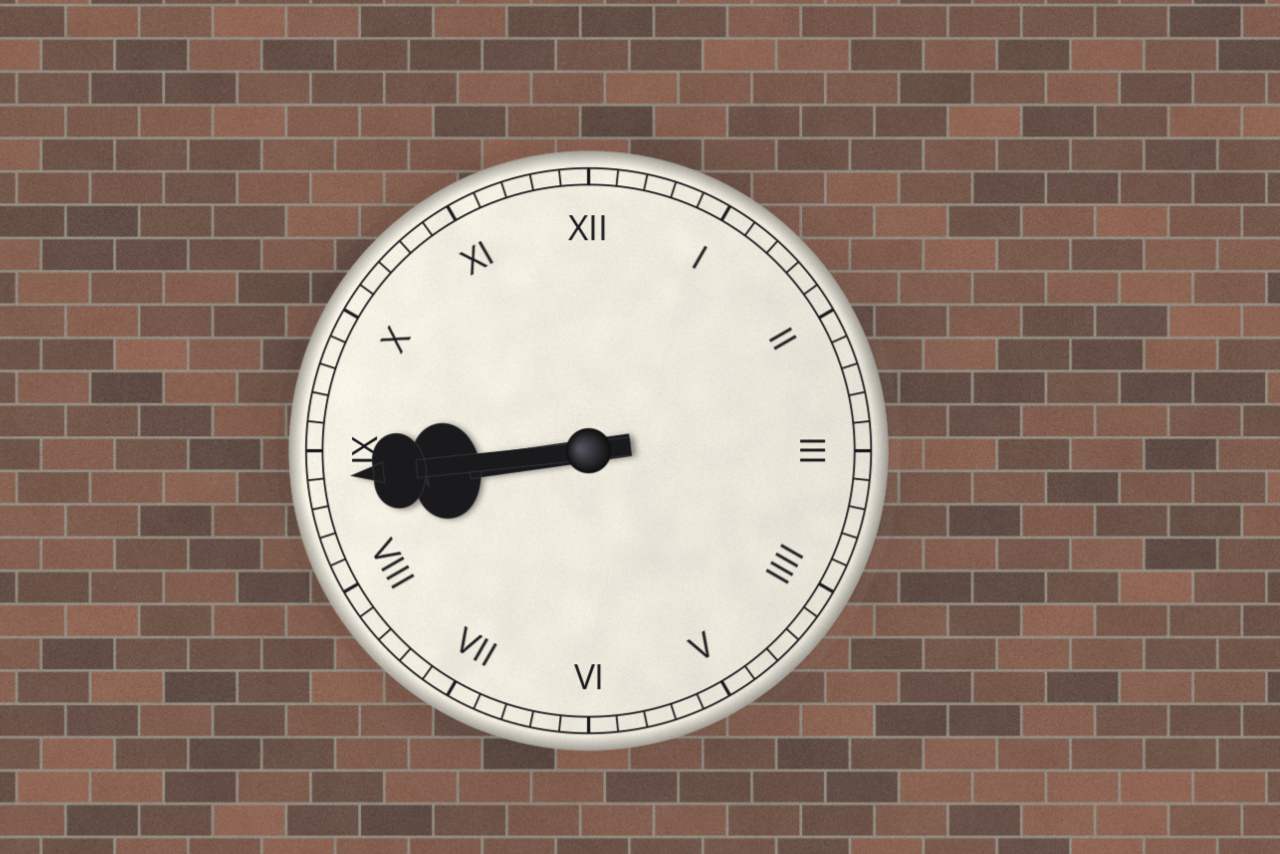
8:44
